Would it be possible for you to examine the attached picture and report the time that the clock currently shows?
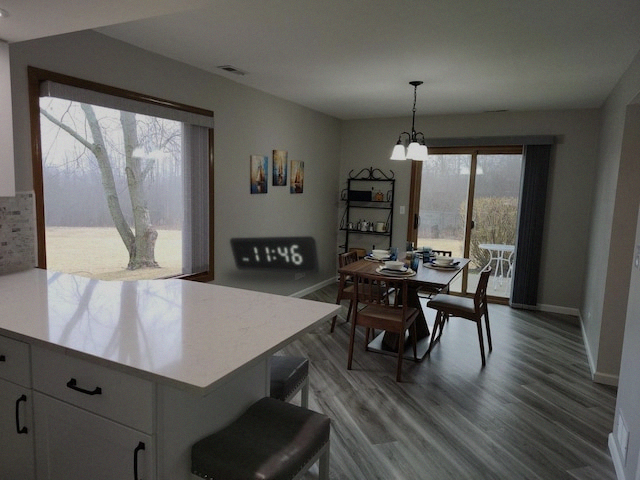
11:46
